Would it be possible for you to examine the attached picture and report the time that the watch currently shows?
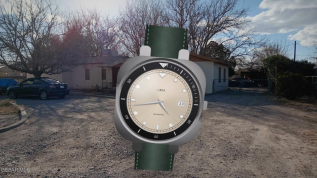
4:43
